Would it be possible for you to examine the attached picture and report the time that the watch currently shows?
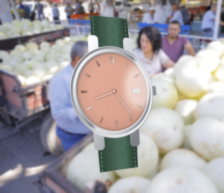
8:24
